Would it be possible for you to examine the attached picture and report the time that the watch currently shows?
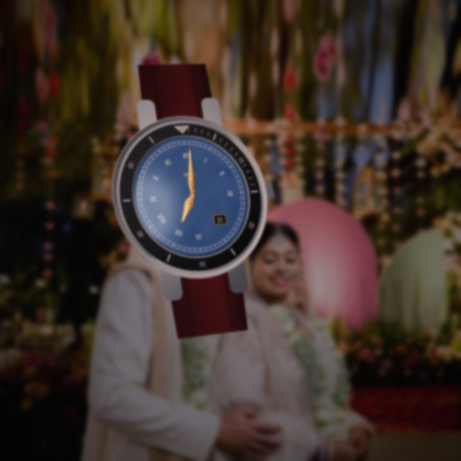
7:01
